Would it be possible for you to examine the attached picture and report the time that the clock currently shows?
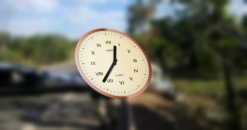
12:37
